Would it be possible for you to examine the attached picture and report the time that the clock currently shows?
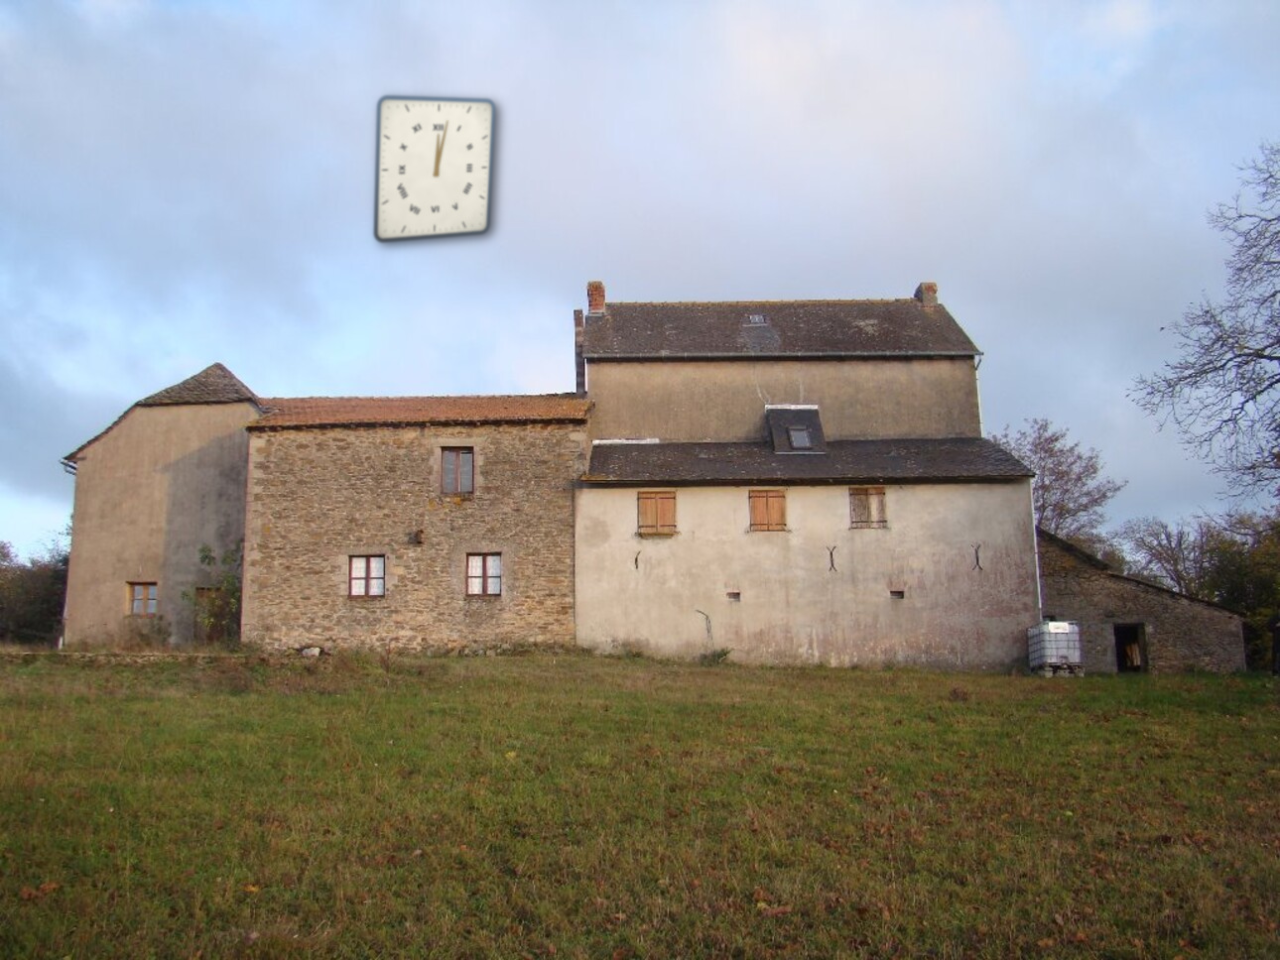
12:02
